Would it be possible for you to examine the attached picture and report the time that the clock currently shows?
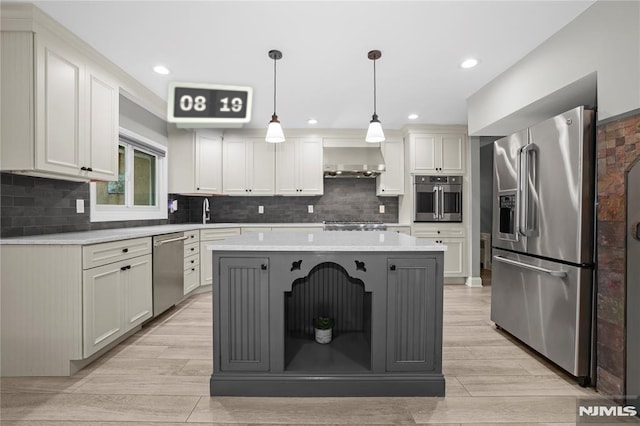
8:19
